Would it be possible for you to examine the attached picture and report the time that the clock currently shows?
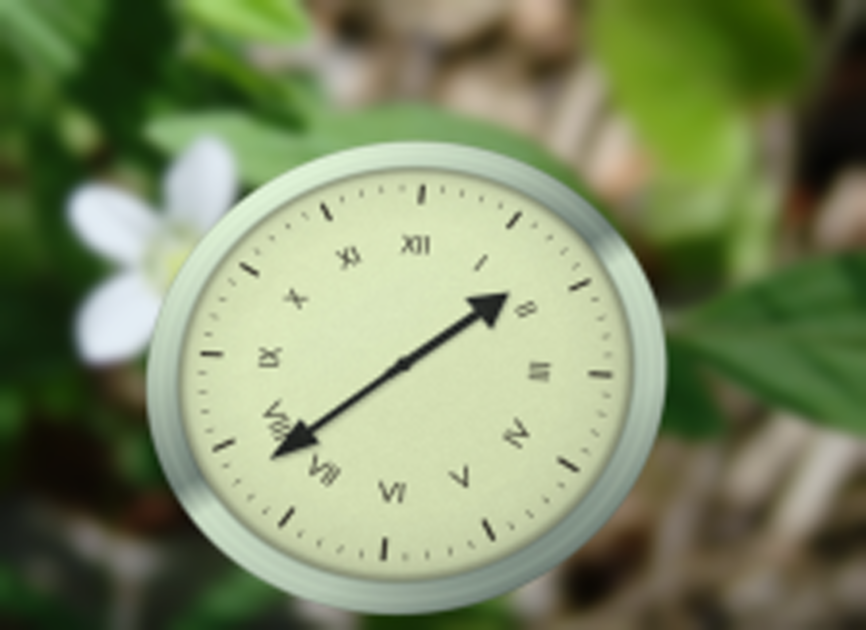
1:38
